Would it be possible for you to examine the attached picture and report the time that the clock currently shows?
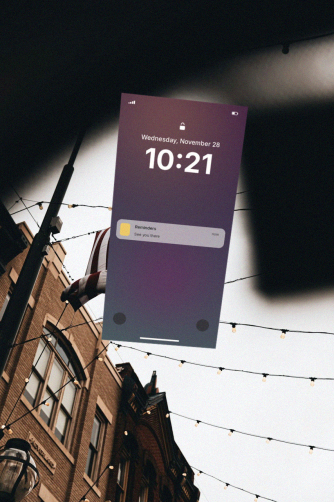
10:21
